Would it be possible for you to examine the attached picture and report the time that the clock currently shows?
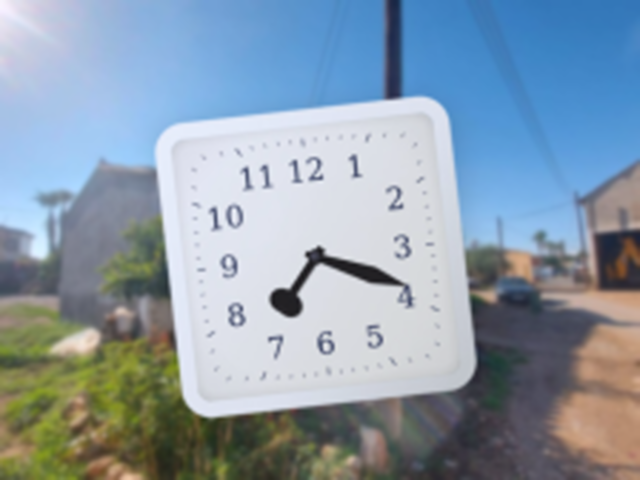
7:19
